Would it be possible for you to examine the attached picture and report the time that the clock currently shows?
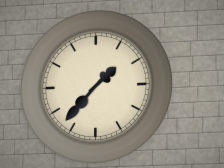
1:37
